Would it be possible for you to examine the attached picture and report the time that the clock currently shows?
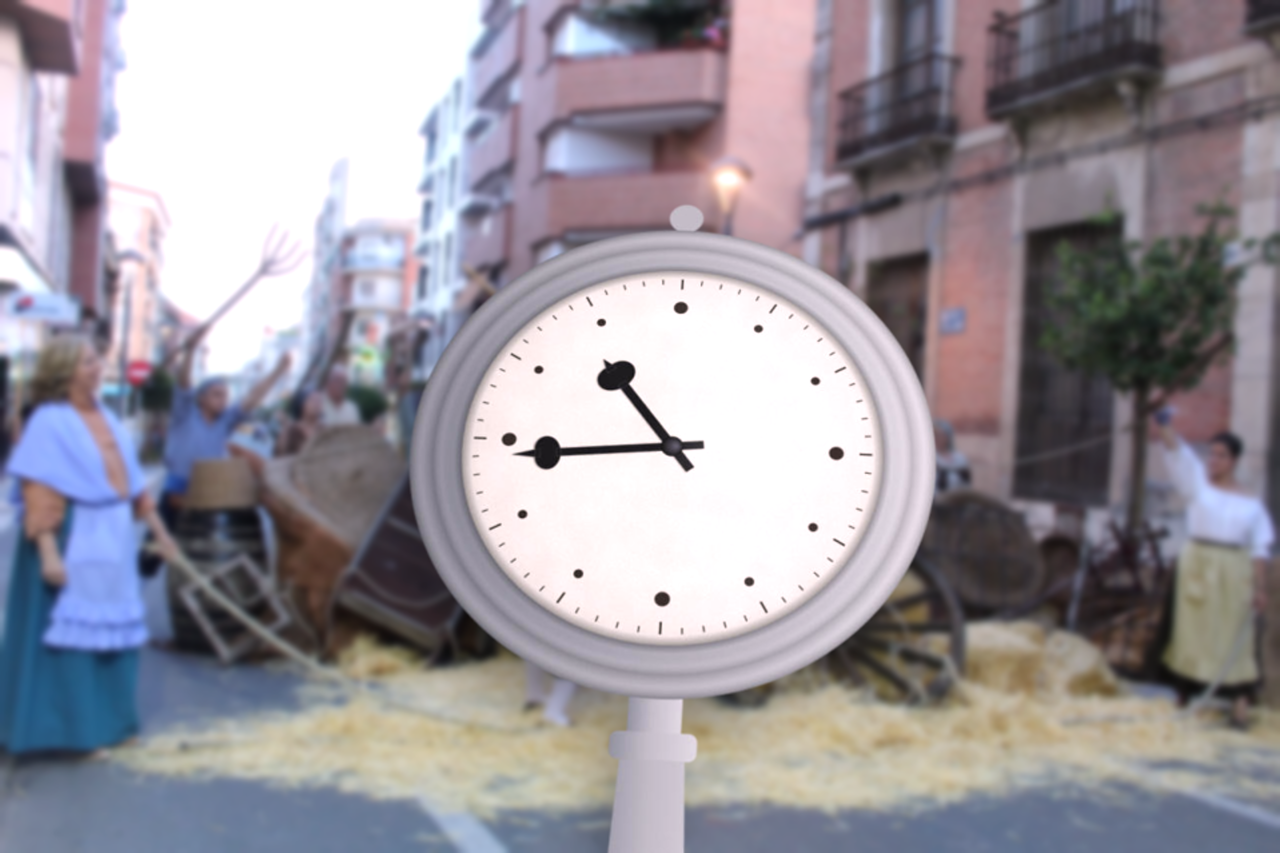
10:44
